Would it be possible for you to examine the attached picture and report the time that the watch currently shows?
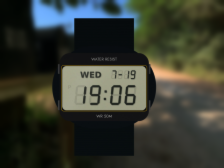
19:06
